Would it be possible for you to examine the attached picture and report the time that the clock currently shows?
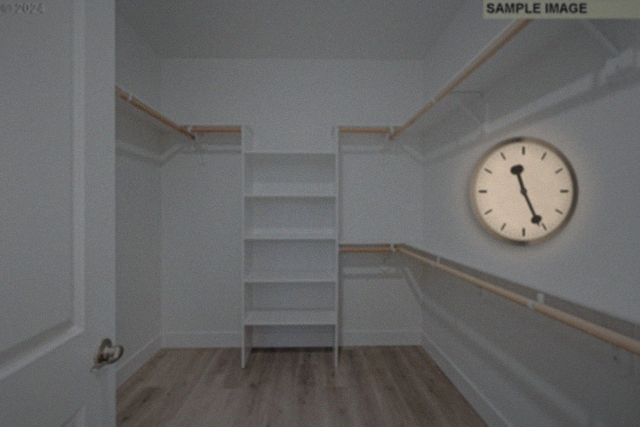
11:26
